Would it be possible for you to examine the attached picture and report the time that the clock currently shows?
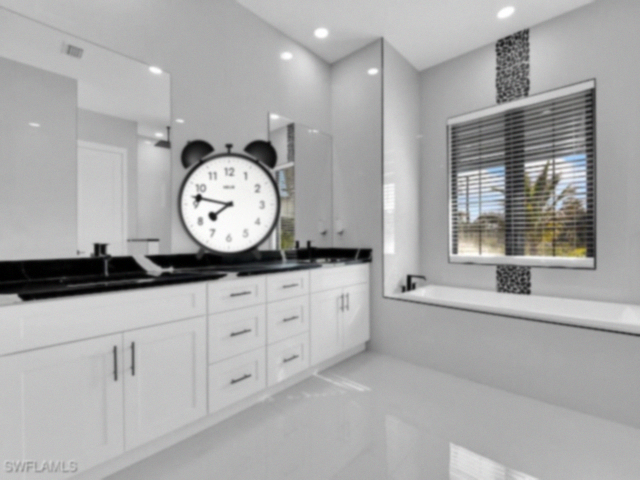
7:47
